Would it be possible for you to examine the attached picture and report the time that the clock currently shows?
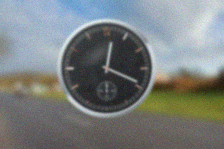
12:19
